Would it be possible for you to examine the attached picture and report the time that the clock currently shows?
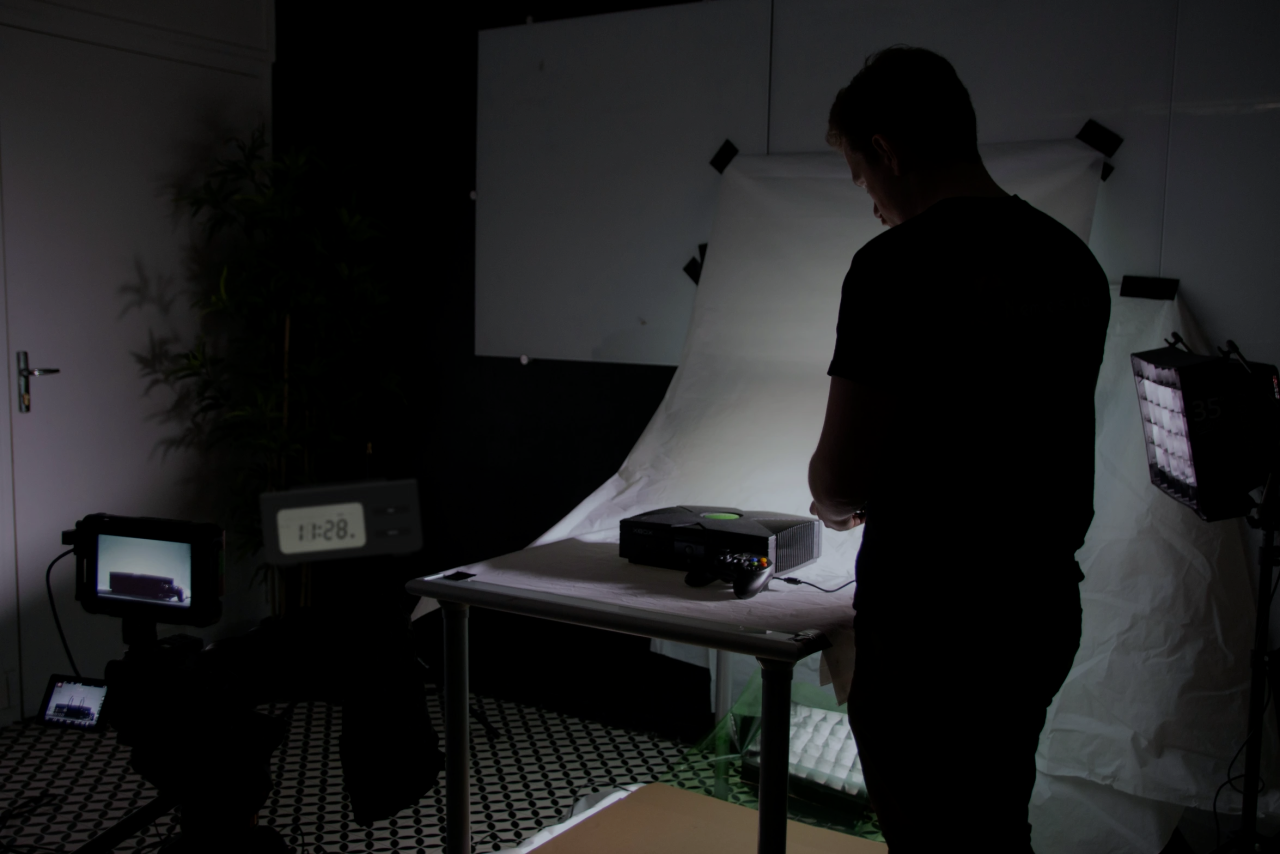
11:28
